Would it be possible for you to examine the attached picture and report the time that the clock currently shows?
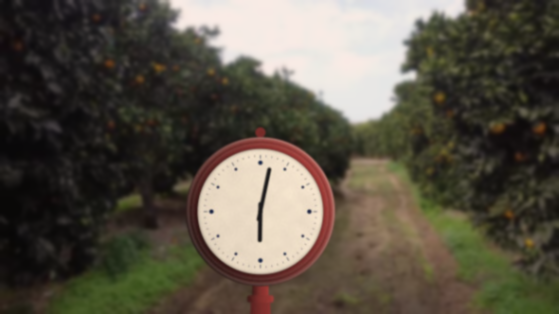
6:02
